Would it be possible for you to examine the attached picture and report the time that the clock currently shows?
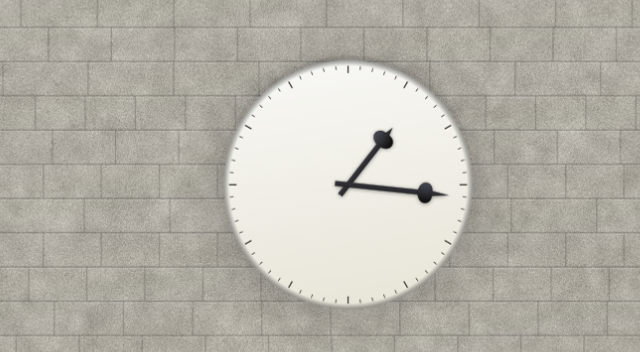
1:16
